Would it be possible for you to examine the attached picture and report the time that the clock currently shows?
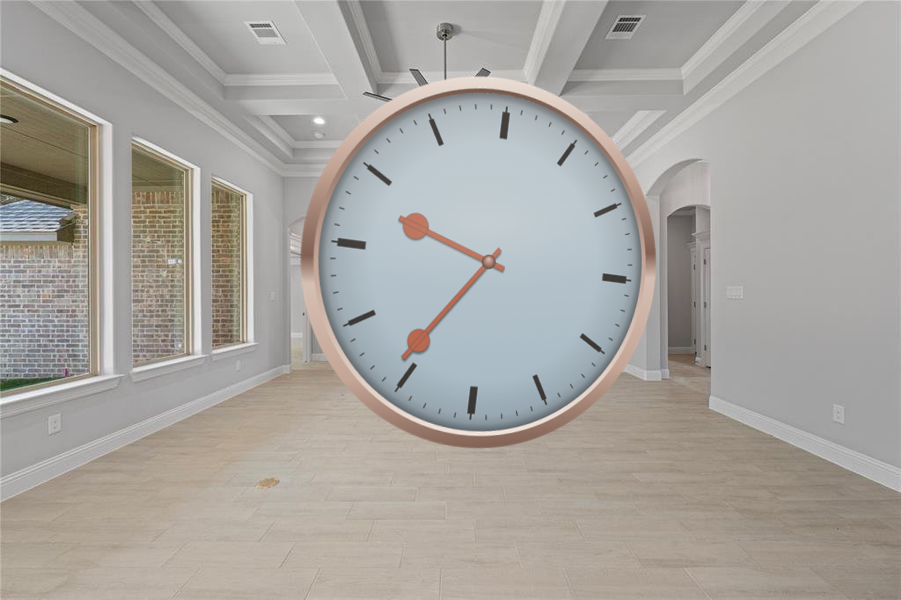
9:36
